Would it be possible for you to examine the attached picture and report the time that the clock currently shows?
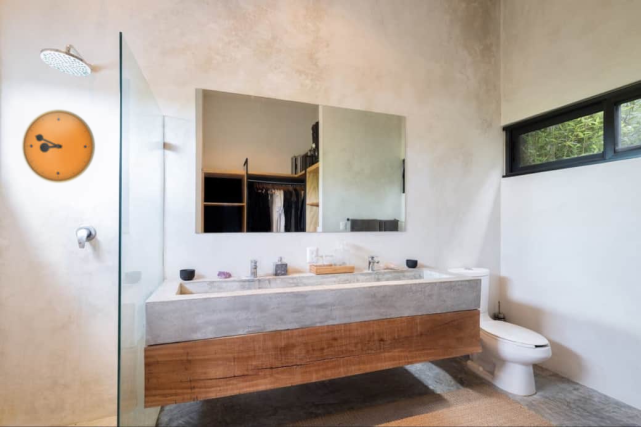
8:49
